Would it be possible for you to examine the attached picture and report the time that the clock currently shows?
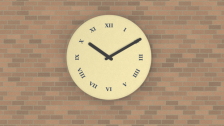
10:10
